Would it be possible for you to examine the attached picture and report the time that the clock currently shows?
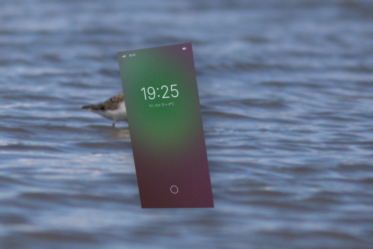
19:25
